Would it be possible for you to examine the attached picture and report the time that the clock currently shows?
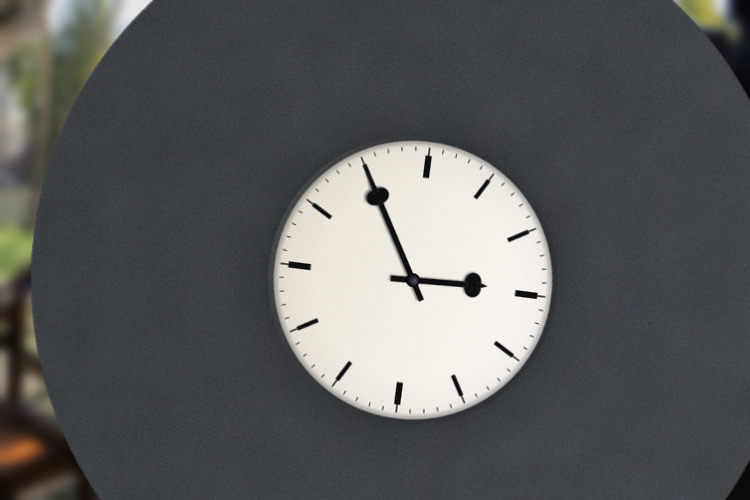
2:55
